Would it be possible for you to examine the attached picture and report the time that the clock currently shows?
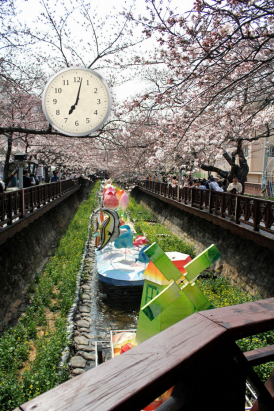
7:02
